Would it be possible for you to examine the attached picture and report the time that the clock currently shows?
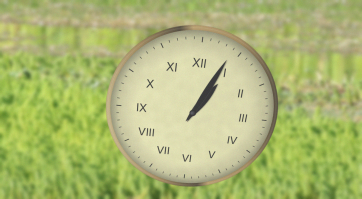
1:04
